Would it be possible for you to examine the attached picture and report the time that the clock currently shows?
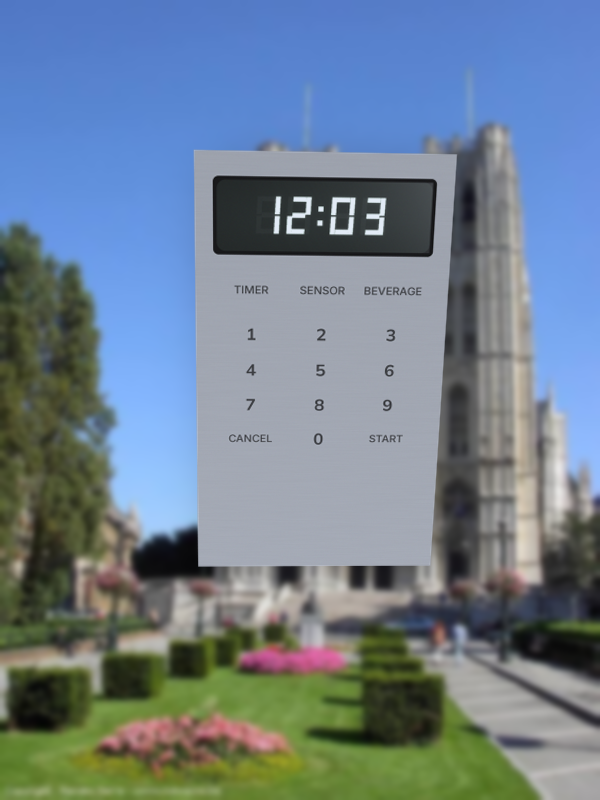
12:03
